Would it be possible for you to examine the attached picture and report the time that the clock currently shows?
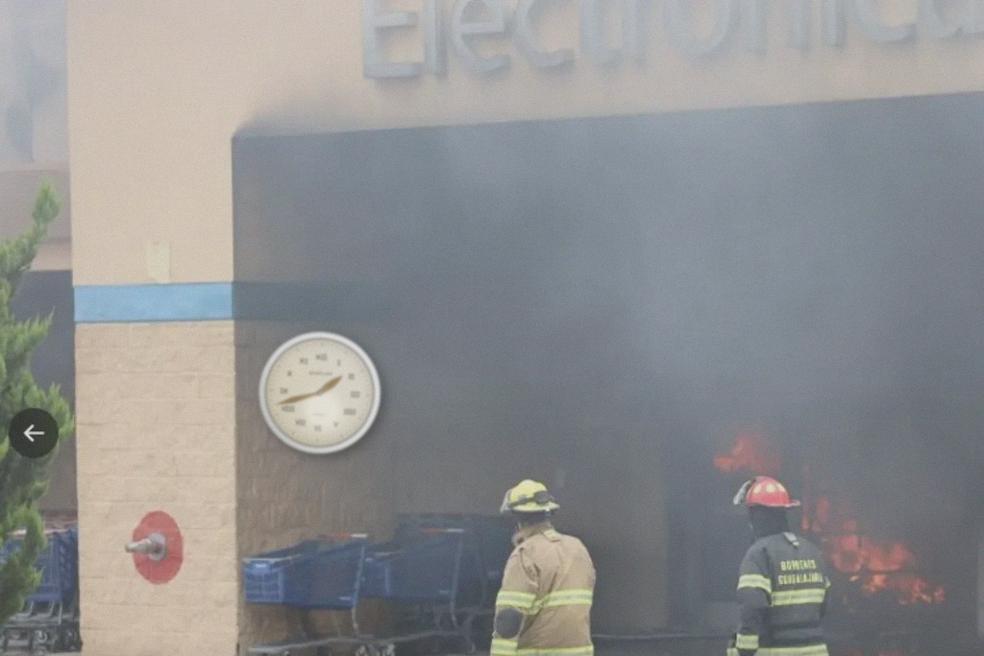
1:42
